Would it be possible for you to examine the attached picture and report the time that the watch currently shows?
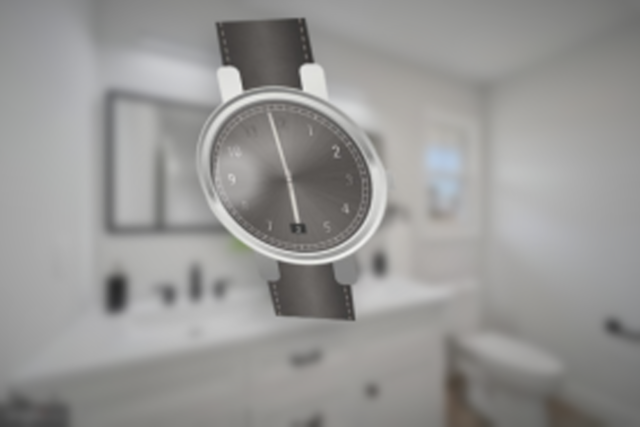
5:59
